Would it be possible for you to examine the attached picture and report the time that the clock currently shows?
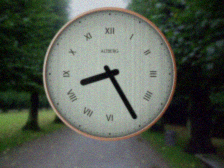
8:25
